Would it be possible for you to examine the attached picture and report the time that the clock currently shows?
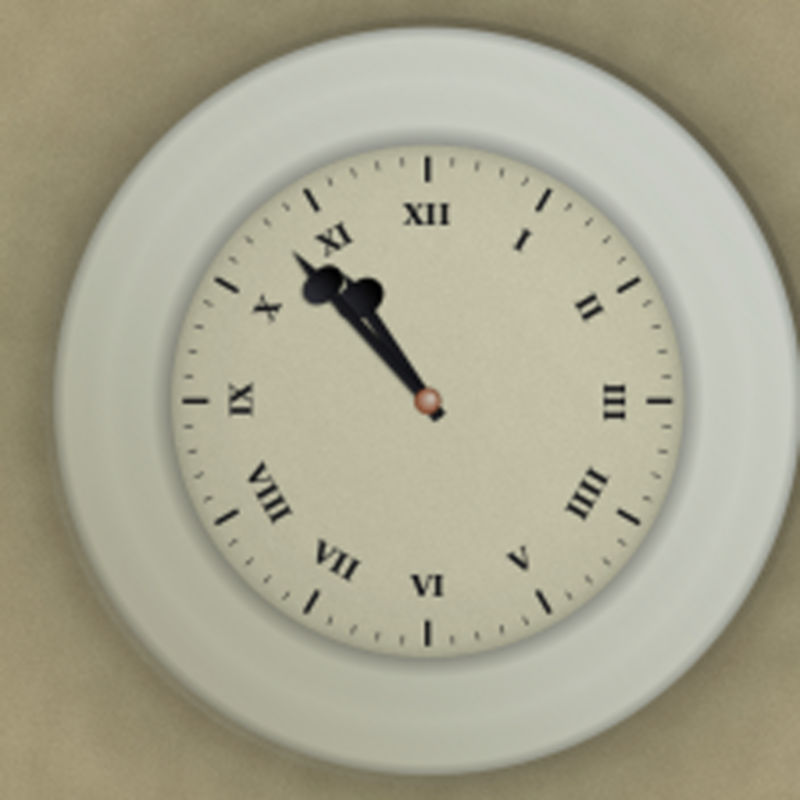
10:53
